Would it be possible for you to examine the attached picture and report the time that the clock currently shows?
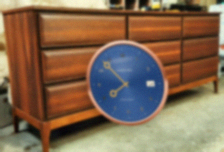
7:53
